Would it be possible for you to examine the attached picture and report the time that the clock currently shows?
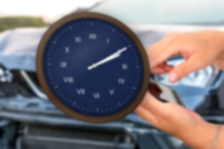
2:10
